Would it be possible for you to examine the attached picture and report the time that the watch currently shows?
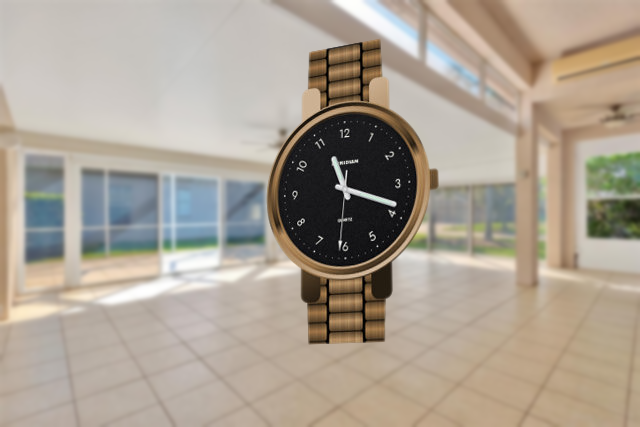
11:18:31
